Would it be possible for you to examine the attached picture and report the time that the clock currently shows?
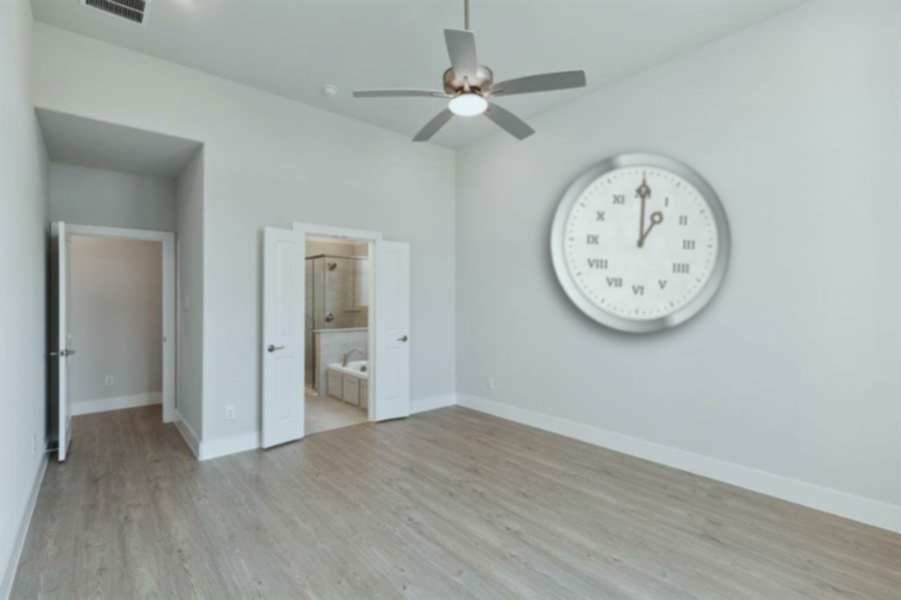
1:00
